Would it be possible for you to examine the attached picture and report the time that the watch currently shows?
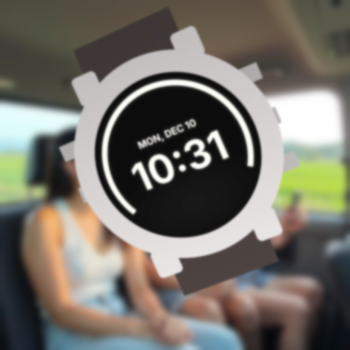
10:31
